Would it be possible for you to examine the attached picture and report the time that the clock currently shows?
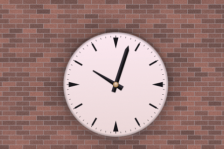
10:03
